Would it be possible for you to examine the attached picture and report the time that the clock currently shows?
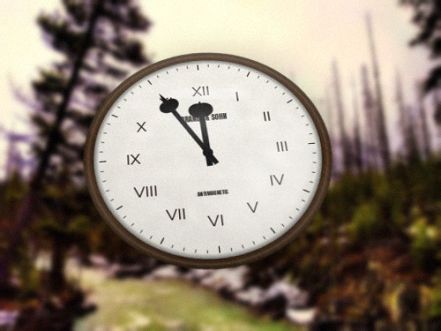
11:55
